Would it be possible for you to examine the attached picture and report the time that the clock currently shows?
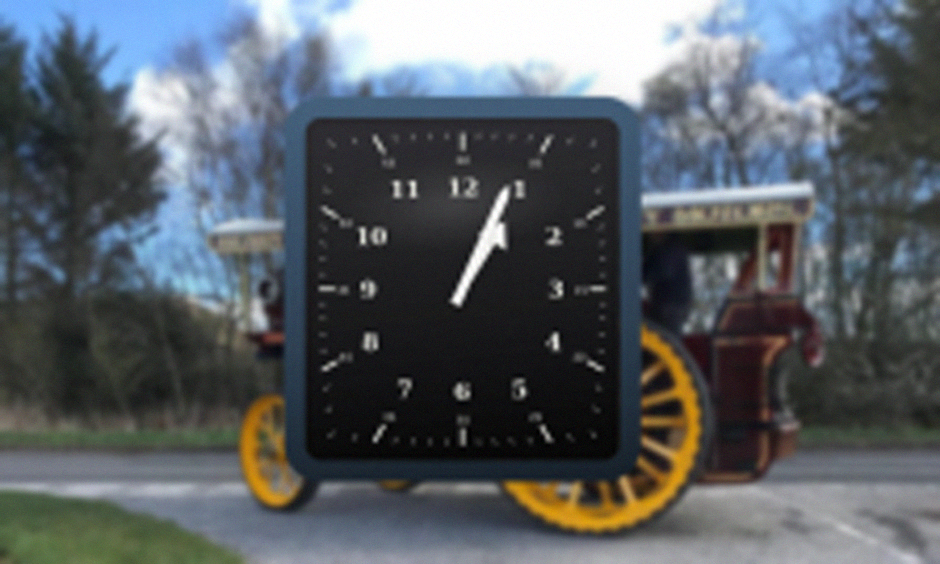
1:04
